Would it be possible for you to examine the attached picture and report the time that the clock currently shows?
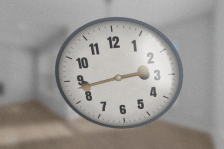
2:43
